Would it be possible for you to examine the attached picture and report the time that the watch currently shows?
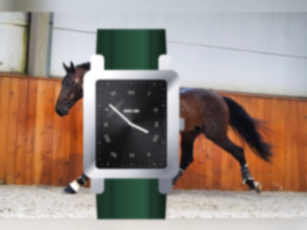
3:52
